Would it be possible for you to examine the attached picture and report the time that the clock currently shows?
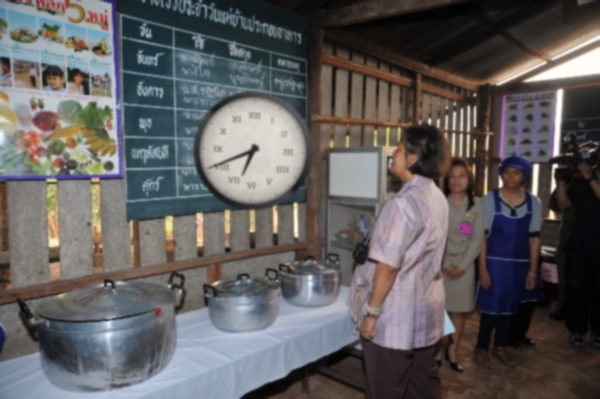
6:41
